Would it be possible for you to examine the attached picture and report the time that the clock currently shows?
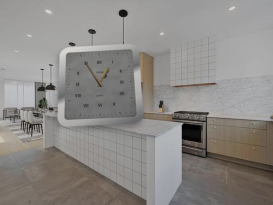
12:55
